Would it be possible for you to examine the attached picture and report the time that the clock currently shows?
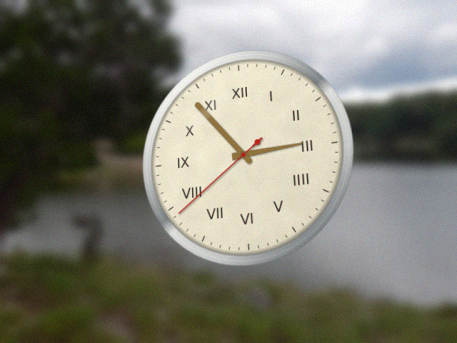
2:53:39
